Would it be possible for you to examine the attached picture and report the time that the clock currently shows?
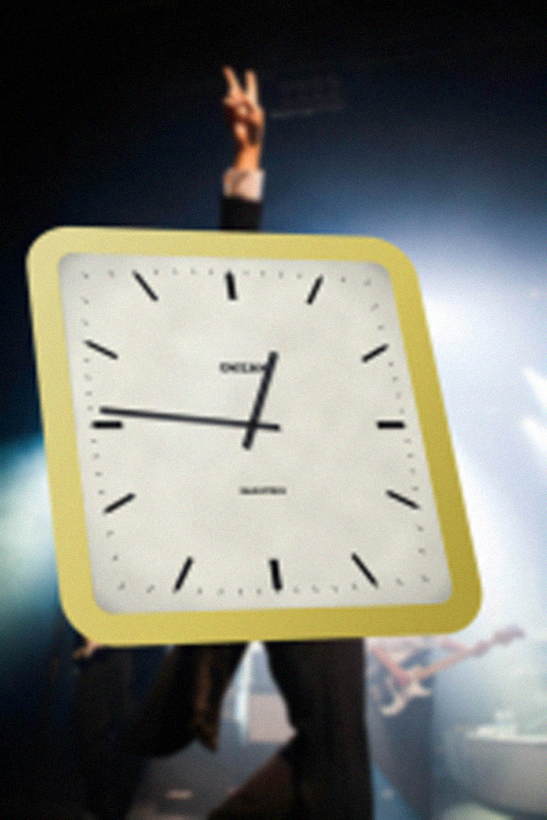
12:46
